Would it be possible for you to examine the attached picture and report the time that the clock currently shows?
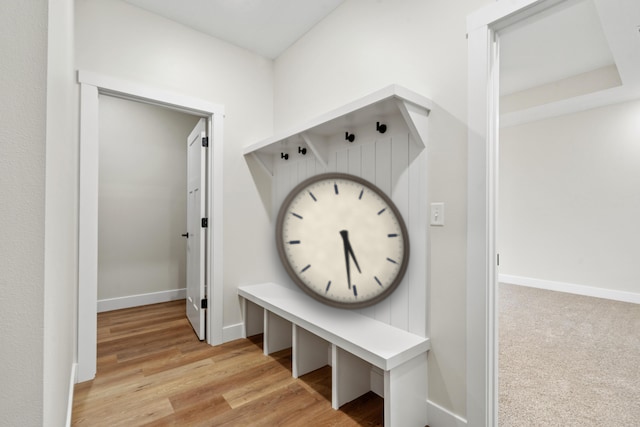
5:31
